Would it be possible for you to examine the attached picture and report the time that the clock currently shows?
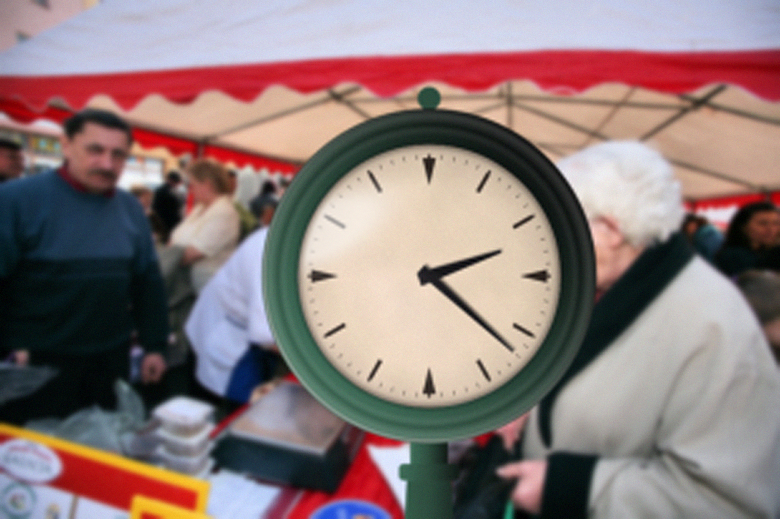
2:22
